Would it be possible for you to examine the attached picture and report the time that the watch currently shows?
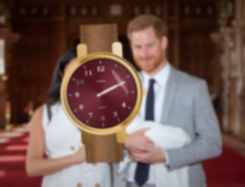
2:11
